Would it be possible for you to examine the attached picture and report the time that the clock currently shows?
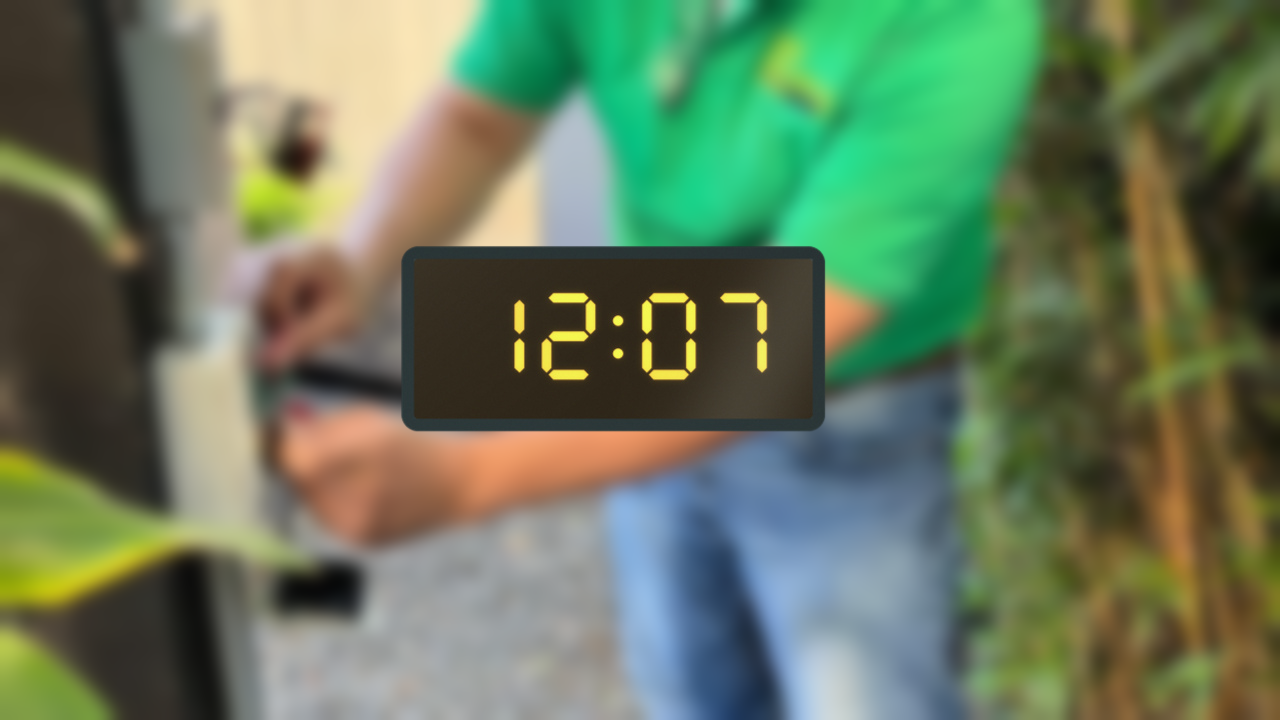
12:07
